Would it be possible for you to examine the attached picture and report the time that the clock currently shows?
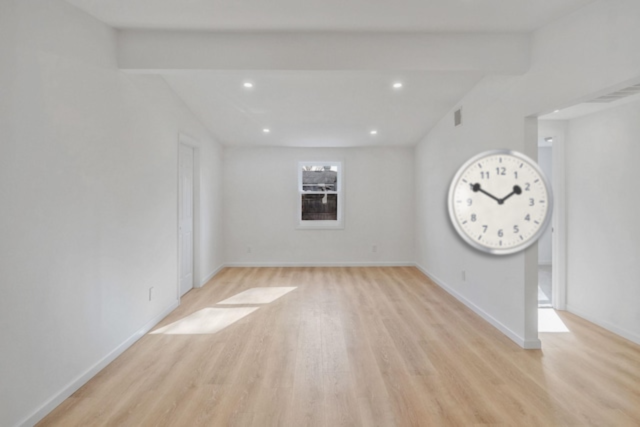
1:50
